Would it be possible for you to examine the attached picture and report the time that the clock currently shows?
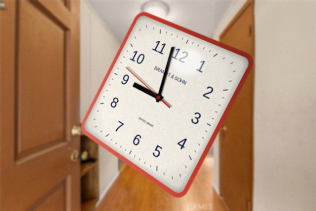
8:57:47
